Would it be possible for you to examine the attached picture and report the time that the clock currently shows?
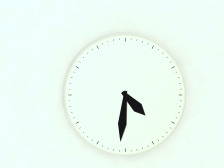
4:31
